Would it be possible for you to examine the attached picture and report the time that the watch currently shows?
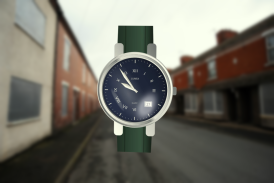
9:54
